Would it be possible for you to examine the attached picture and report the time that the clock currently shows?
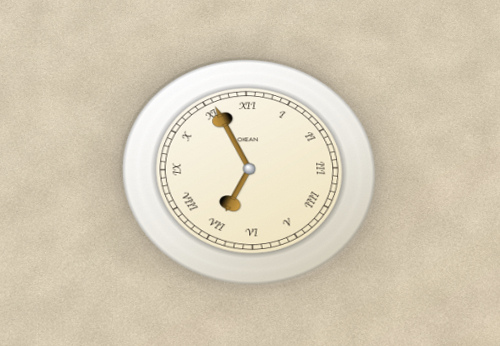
6:56
